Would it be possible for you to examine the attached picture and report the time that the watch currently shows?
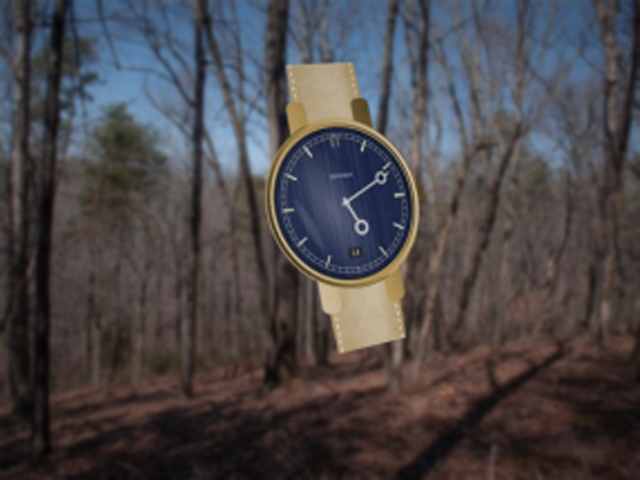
5:11
